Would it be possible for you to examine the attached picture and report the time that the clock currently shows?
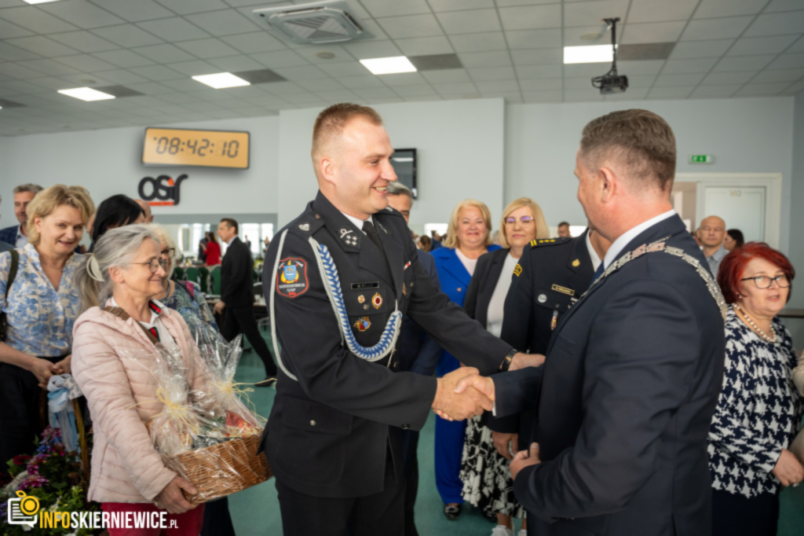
8:42:10
